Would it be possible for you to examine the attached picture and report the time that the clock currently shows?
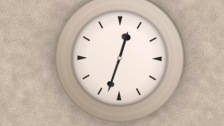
12:33
